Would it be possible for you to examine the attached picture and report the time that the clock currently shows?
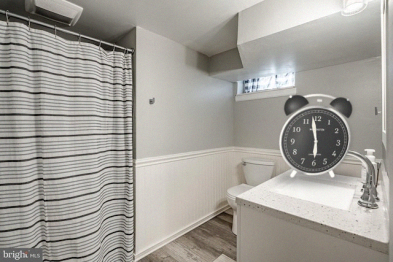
5:58
